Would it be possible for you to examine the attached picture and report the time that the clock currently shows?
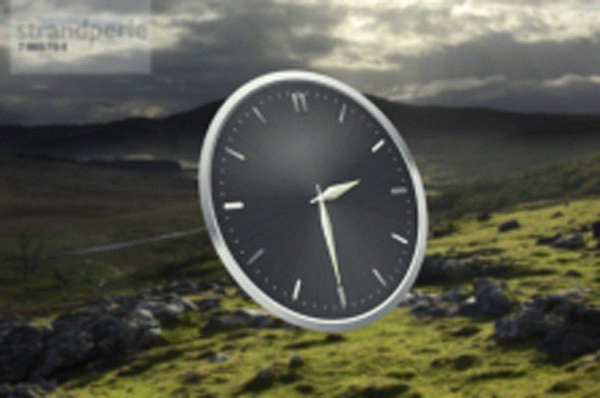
2:30
